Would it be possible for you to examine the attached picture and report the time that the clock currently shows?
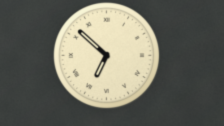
6:52
